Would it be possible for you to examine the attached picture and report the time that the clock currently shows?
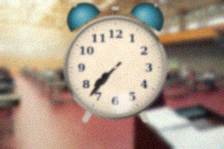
7:37
